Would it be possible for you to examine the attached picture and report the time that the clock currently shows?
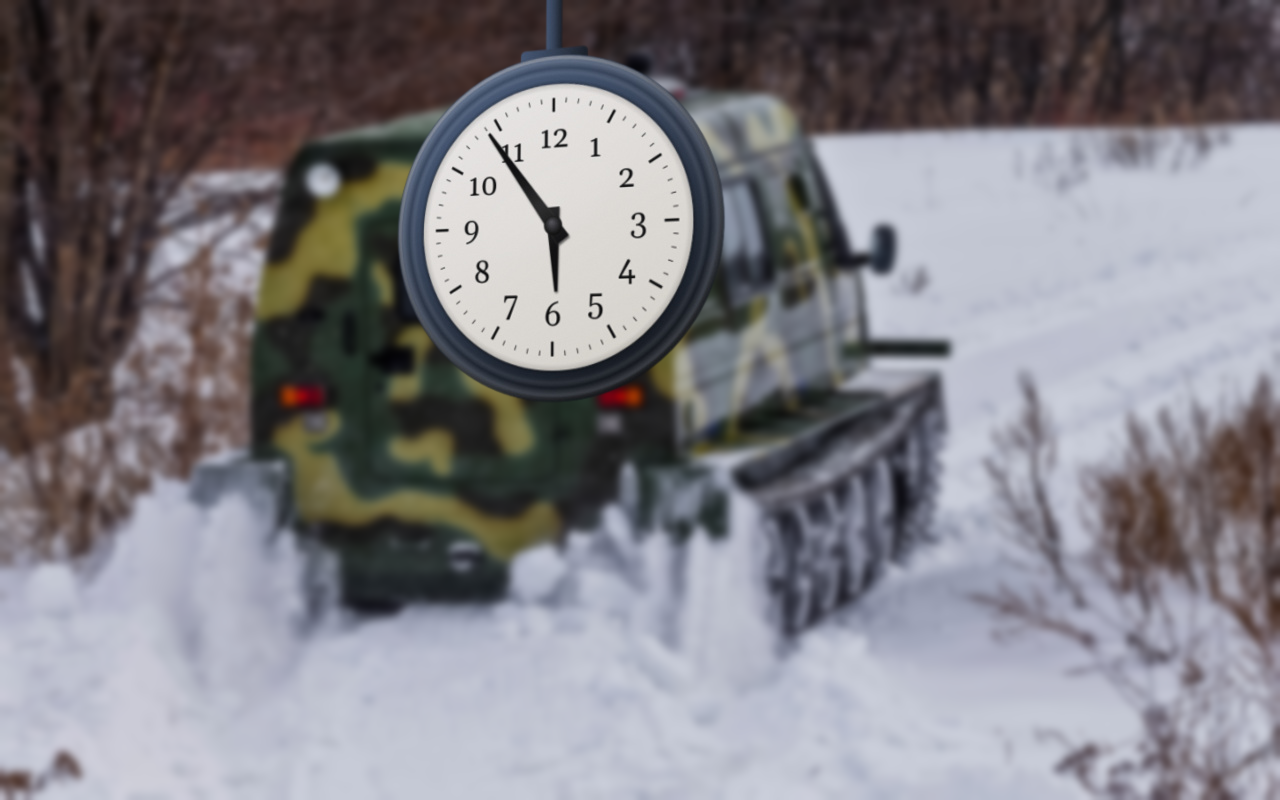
5:54
